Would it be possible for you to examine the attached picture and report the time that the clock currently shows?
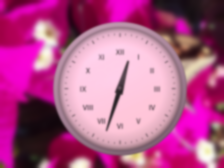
12:33
